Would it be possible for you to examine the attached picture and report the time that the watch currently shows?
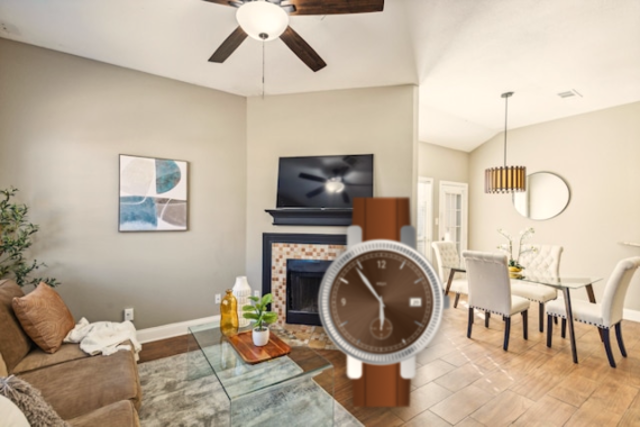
5:54
